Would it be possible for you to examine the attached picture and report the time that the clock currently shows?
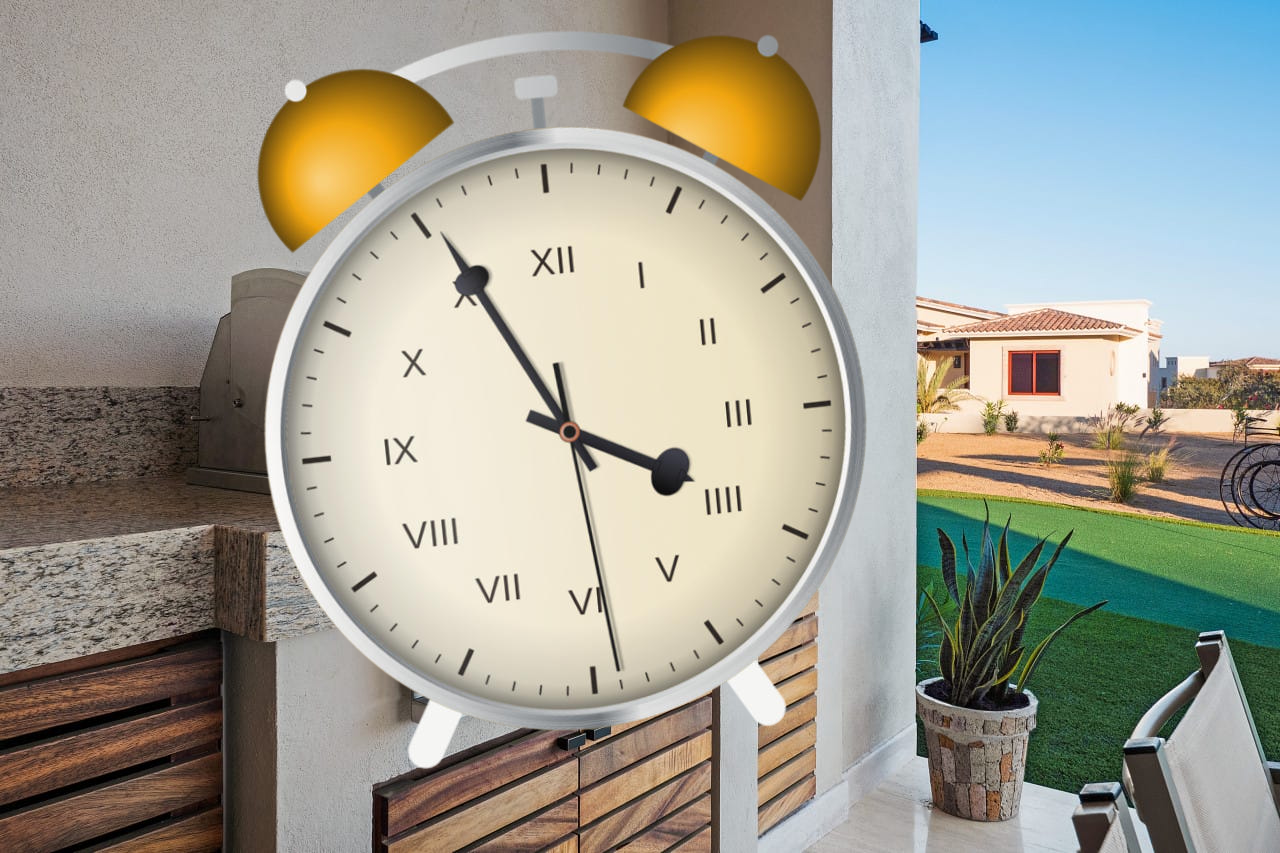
3:55:29
